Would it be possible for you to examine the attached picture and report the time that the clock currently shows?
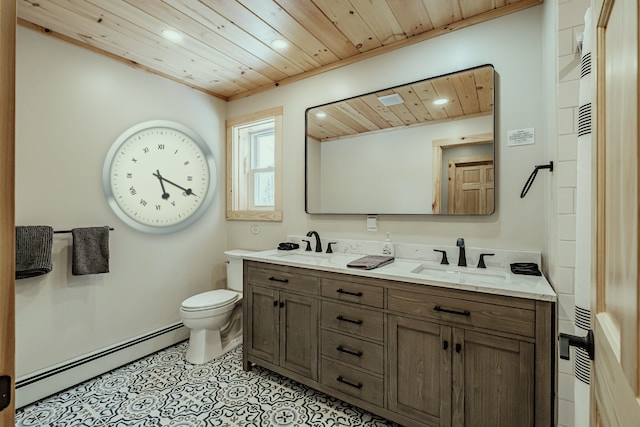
5:19
